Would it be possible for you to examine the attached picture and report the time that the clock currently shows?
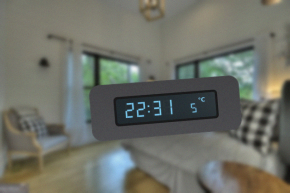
22:31
